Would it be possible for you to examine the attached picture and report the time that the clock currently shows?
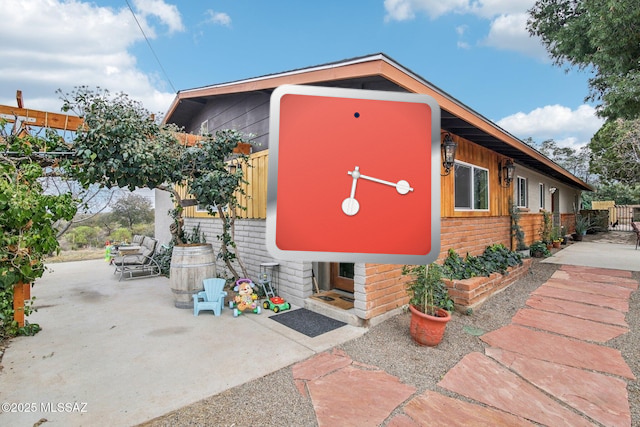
6:17
